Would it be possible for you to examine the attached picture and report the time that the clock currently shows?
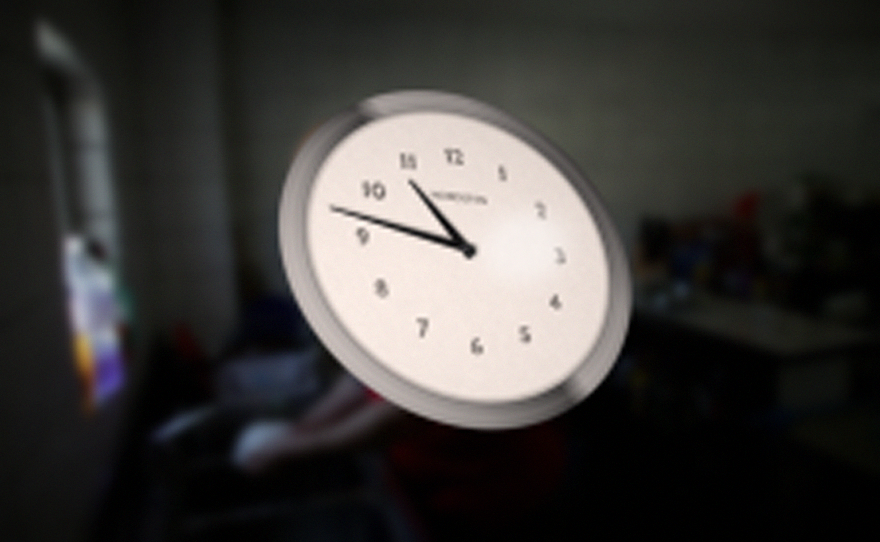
10:47
